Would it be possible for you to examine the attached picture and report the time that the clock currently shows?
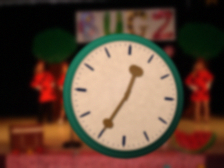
12:35
